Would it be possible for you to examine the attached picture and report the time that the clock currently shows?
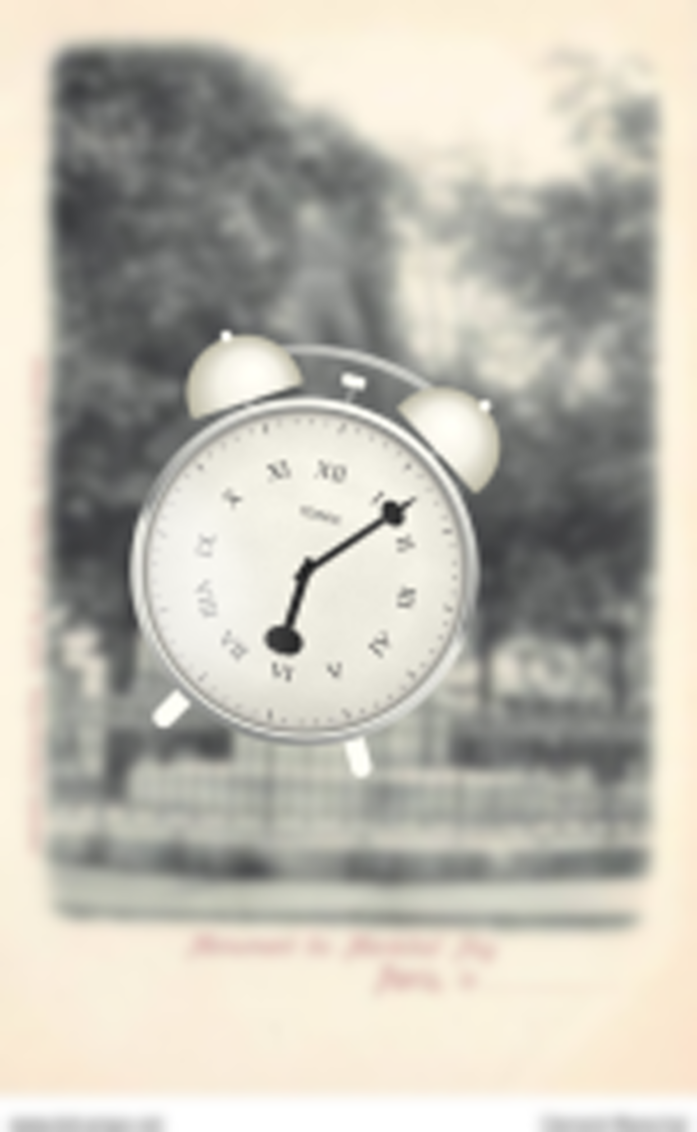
6:07
